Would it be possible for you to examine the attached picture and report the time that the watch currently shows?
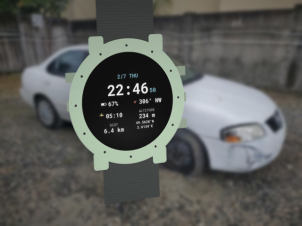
22:46
